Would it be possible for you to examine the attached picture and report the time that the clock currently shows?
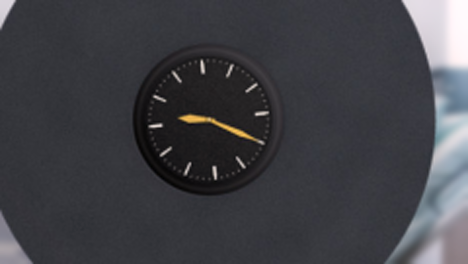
9:20
